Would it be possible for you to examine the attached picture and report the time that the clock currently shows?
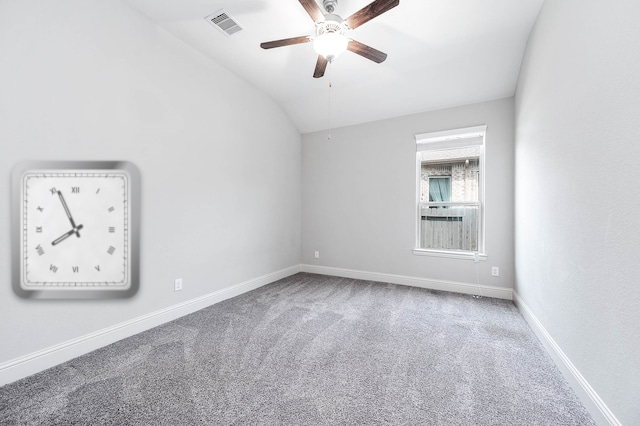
7:56
